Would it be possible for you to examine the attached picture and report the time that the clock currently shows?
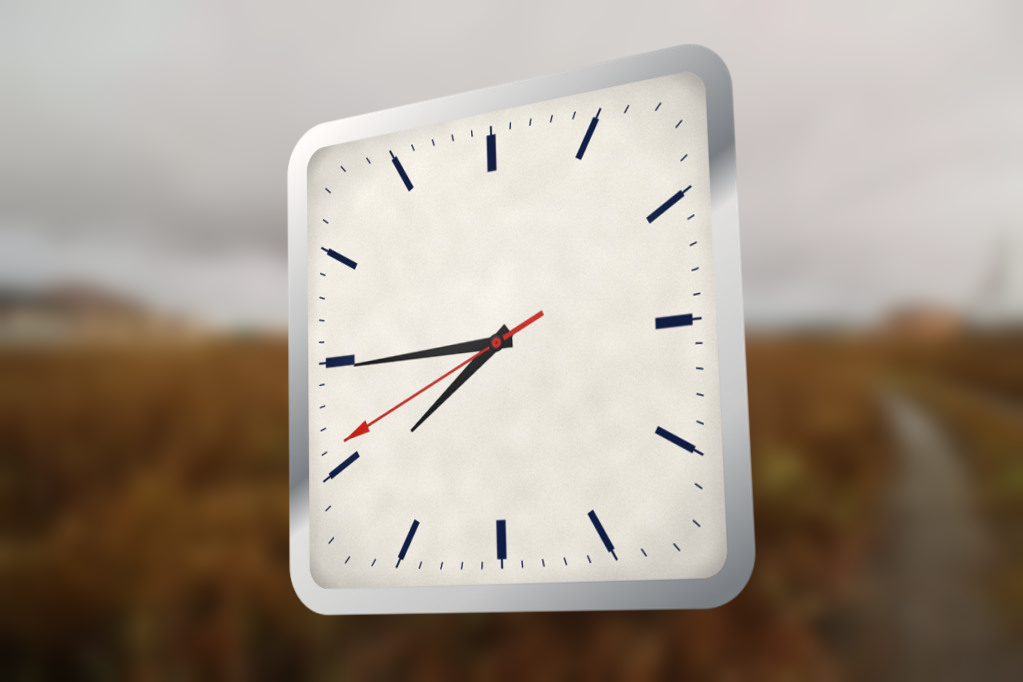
7:44:41
